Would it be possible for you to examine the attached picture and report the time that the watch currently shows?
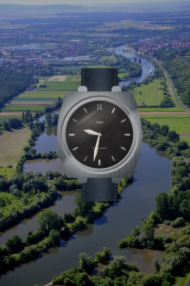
9:32
